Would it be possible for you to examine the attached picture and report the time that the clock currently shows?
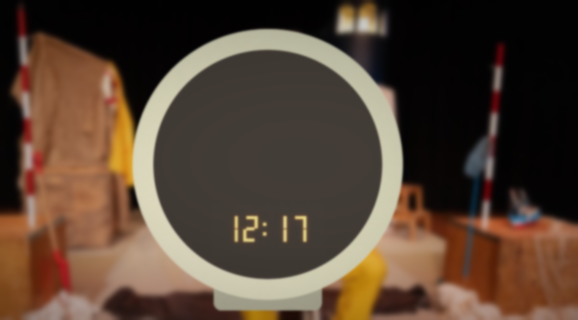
12:17
